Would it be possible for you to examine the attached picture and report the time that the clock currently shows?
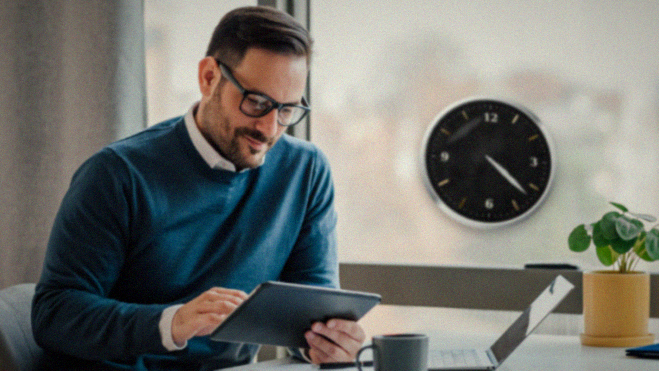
4:22
